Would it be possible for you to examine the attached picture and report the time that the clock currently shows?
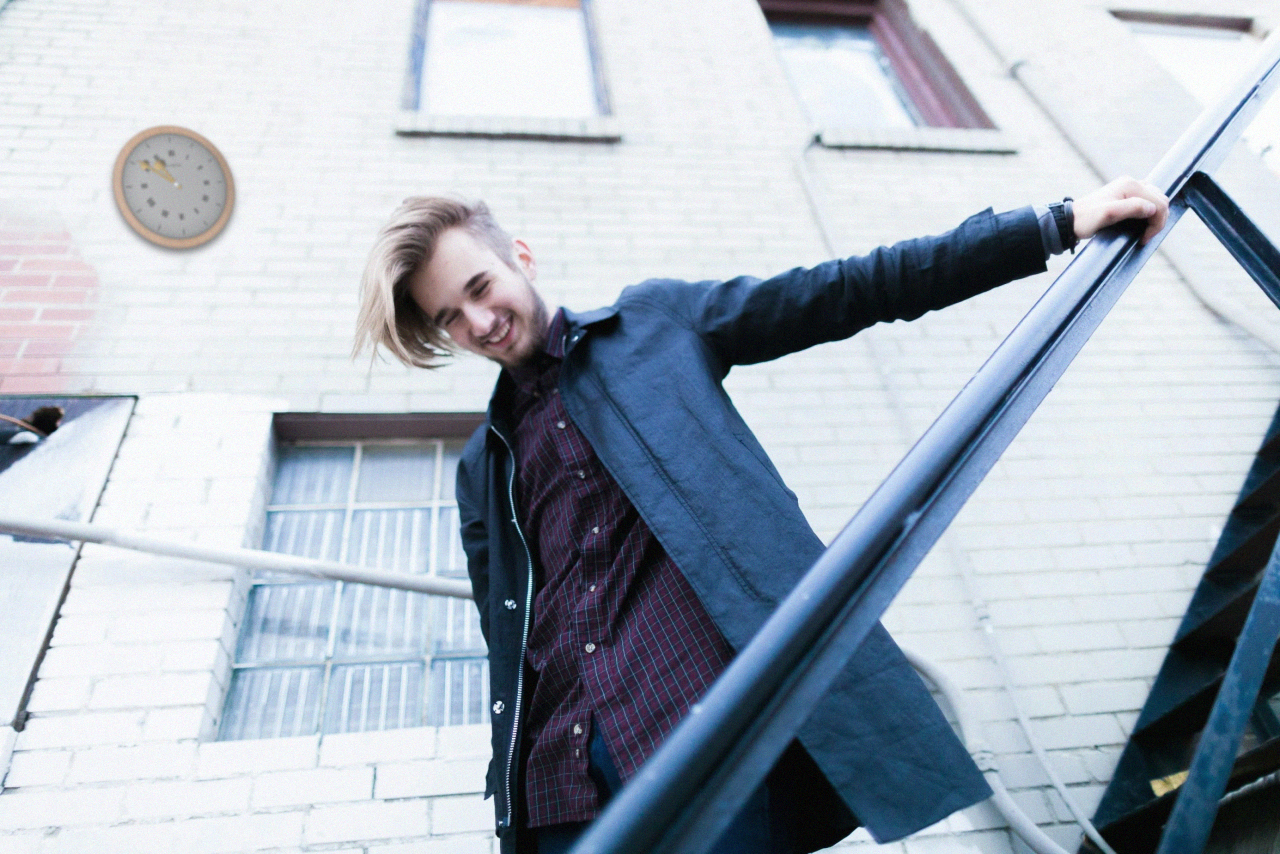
10:51
